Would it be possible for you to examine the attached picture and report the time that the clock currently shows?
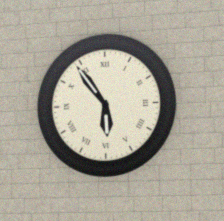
5:54
